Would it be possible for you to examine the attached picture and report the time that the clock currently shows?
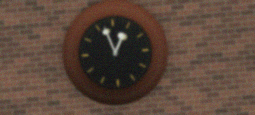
12:57
